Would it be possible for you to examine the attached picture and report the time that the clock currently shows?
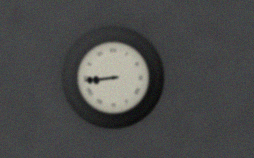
8:44
